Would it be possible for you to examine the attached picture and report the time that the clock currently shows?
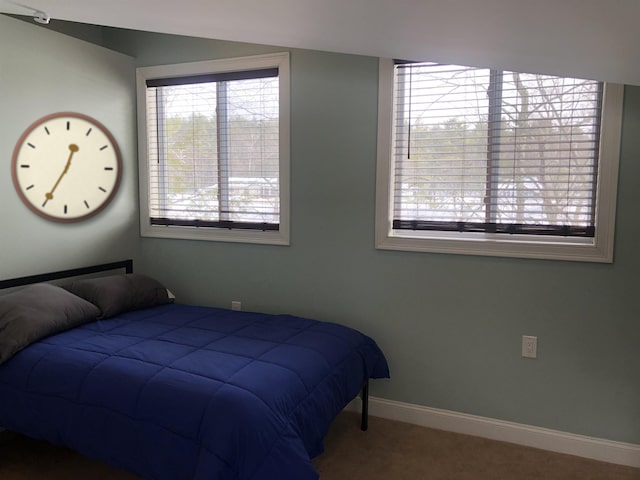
12:35
